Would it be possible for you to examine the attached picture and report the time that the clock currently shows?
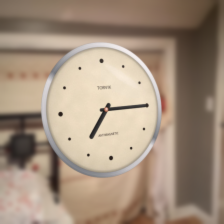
7:15
